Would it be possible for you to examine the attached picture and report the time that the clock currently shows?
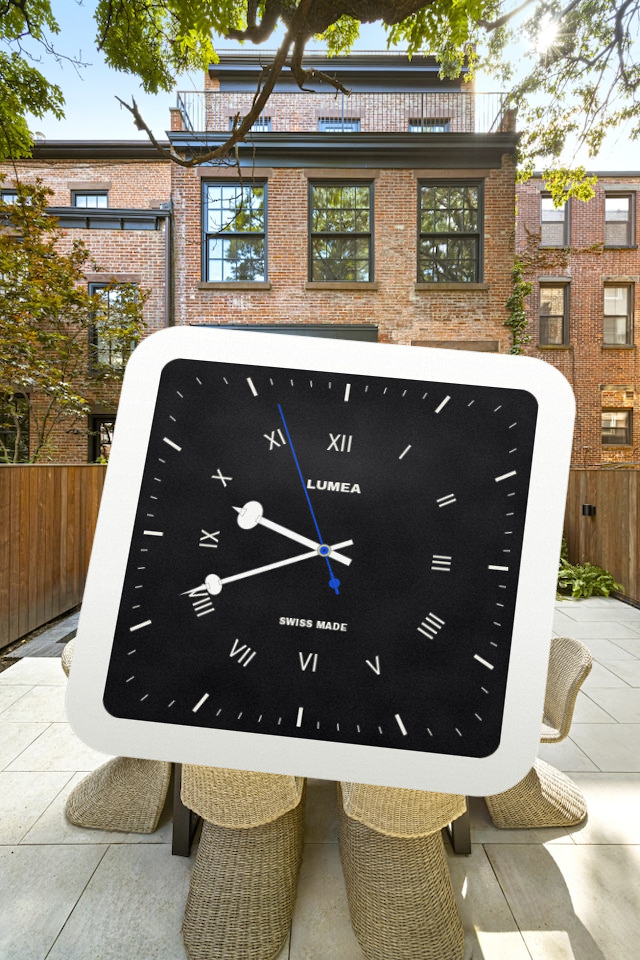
9:40:56
